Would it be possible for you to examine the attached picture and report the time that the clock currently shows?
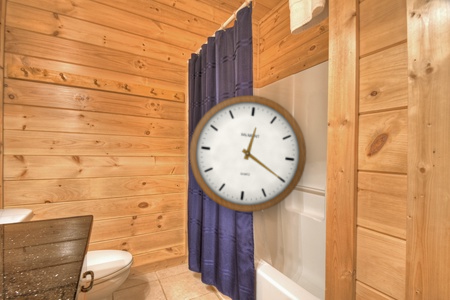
12:20
